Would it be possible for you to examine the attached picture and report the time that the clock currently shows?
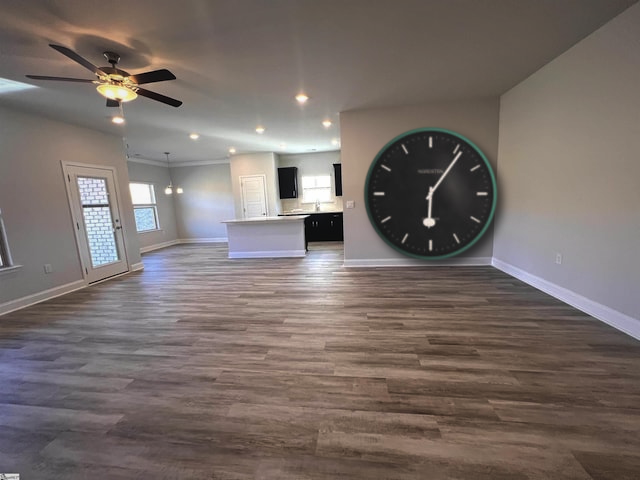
6:06
